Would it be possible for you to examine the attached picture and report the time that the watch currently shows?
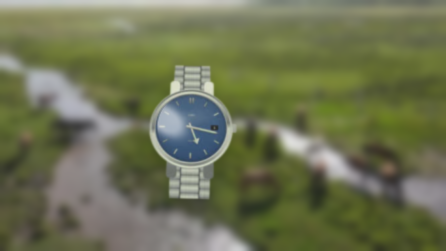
5:17
